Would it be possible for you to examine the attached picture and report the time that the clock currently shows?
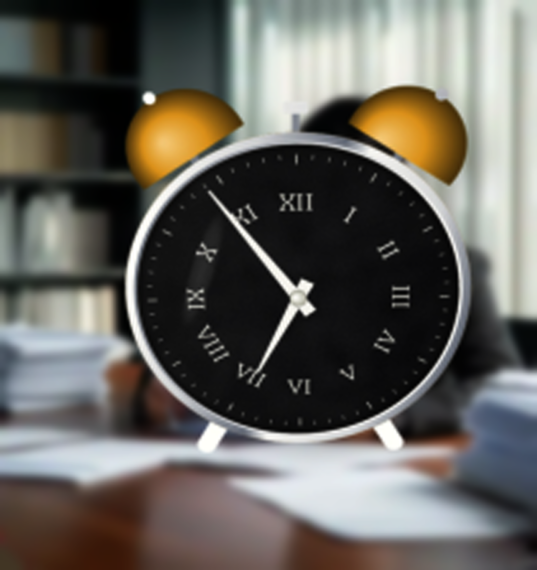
6:54
